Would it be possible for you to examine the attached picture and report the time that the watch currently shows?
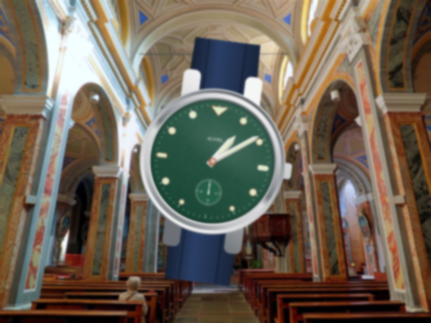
1:09
